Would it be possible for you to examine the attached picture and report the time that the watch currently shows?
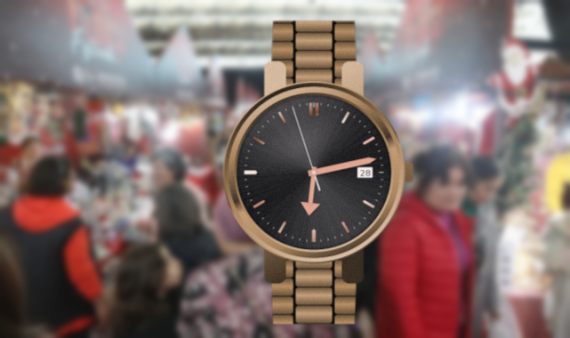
6:12:57
